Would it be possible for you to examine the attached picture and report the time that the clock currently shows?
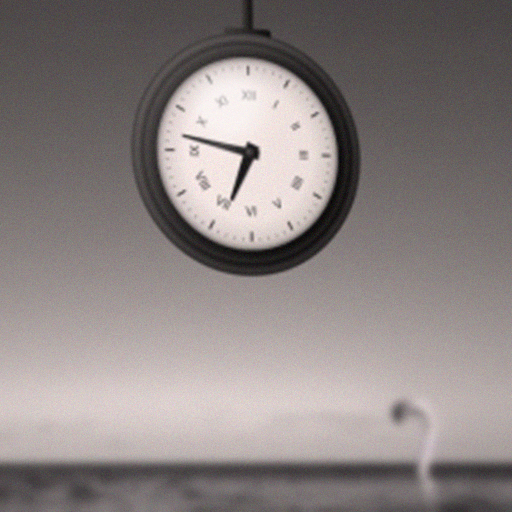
6:47
